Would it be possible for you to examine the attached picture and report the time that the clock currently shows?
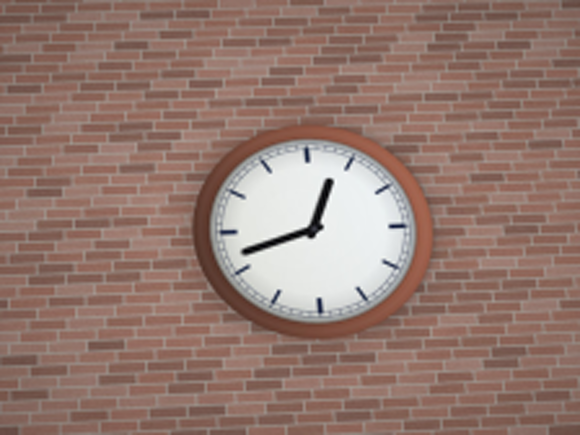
12:42
